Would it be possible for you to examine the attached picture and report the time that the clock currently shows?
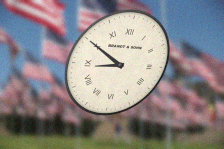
8:50
